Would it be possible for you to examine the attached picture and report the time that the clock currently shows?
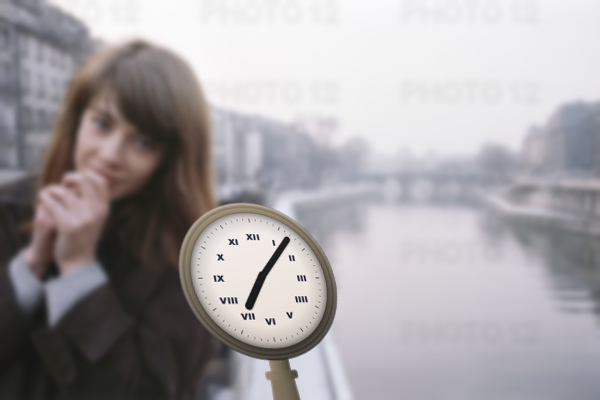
7:07
